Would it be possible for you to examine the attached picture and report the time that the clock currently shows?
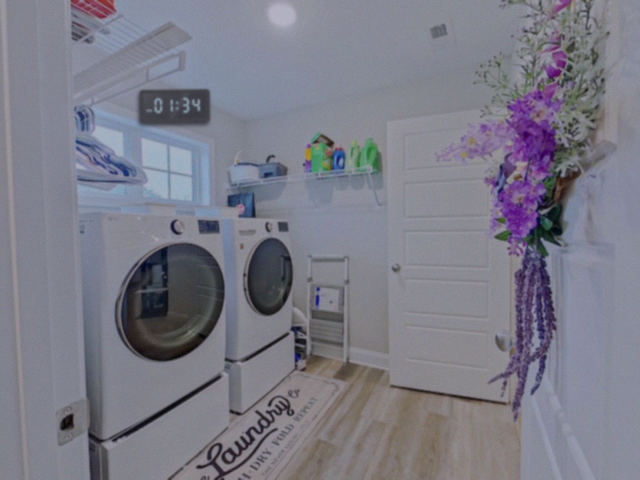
1:34
